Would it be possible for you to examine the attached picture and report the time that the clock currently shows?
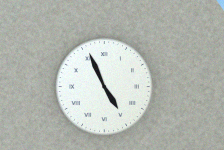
4:56
